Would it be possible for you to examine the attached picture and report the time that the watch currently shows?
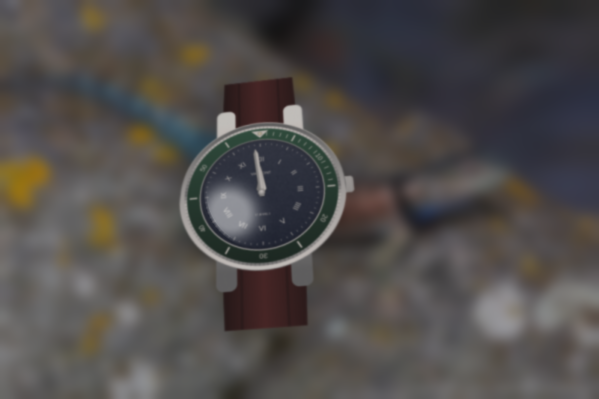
11:59
